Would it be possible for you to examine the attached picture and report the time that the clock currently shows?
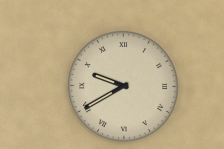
9:40
